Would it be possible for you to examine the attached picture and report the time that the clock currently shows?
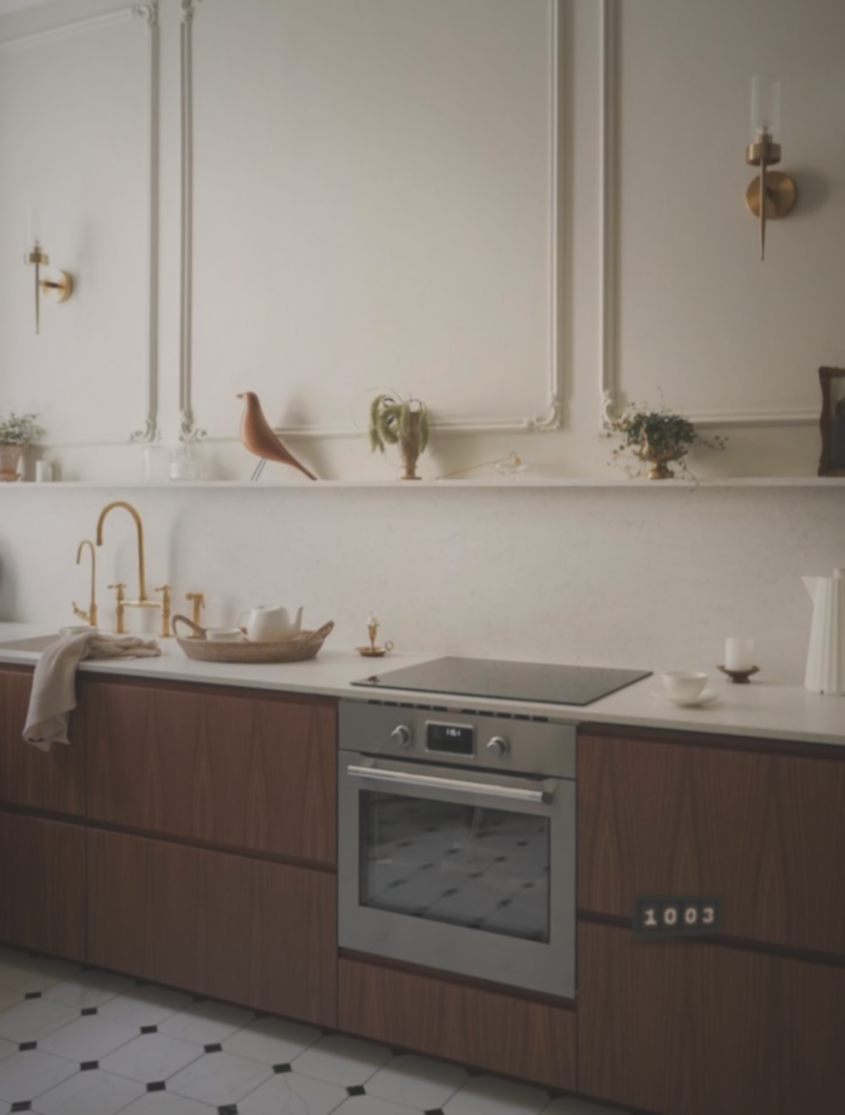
10:03
